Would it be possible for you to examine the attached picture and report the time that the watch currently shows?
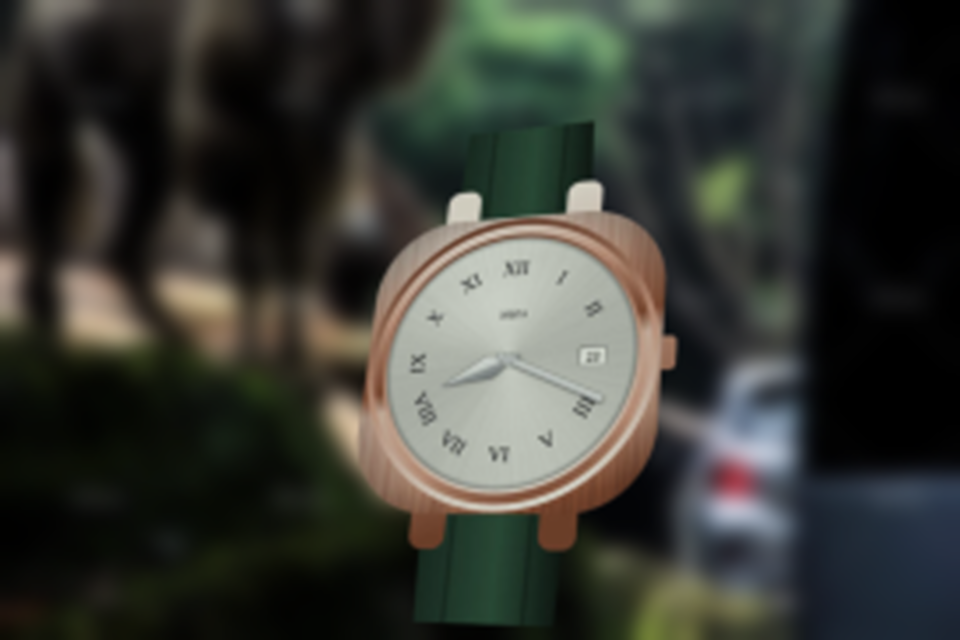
8:19
